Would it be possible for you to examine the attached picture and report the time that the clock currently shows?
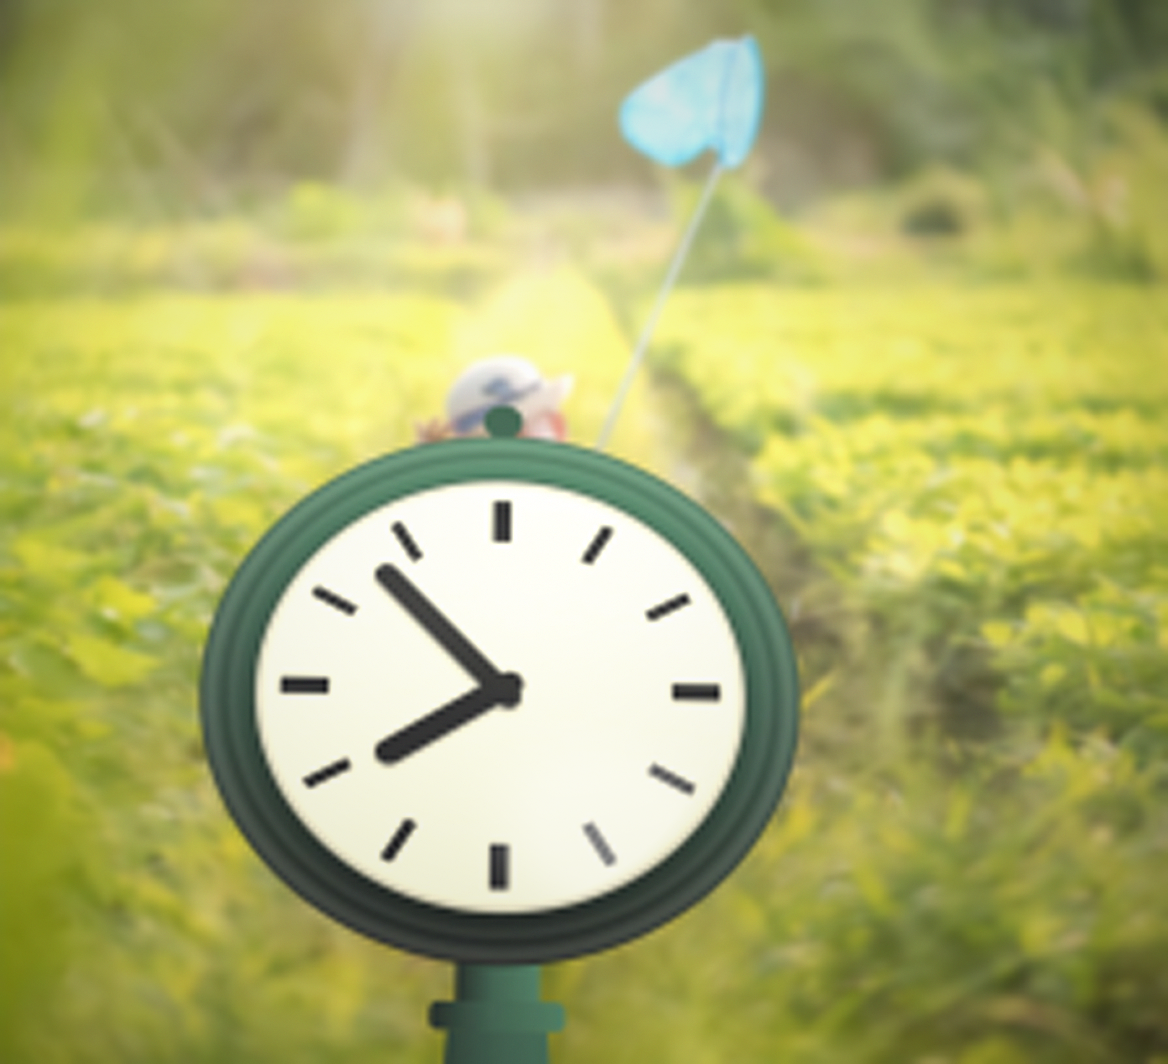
7:53
